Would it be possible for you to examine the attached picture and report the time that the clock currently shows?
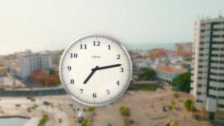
7:13
